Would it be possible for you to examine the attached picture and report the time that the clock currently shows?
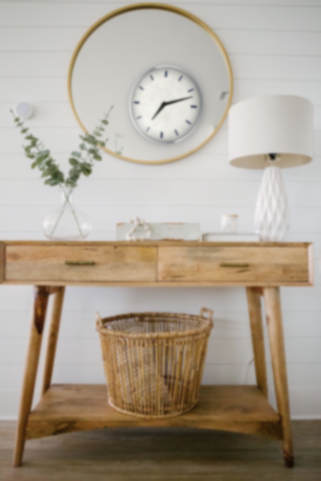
7:12
